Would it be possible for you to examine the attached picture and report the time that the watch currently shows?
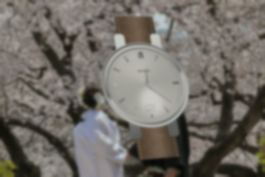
12:22
